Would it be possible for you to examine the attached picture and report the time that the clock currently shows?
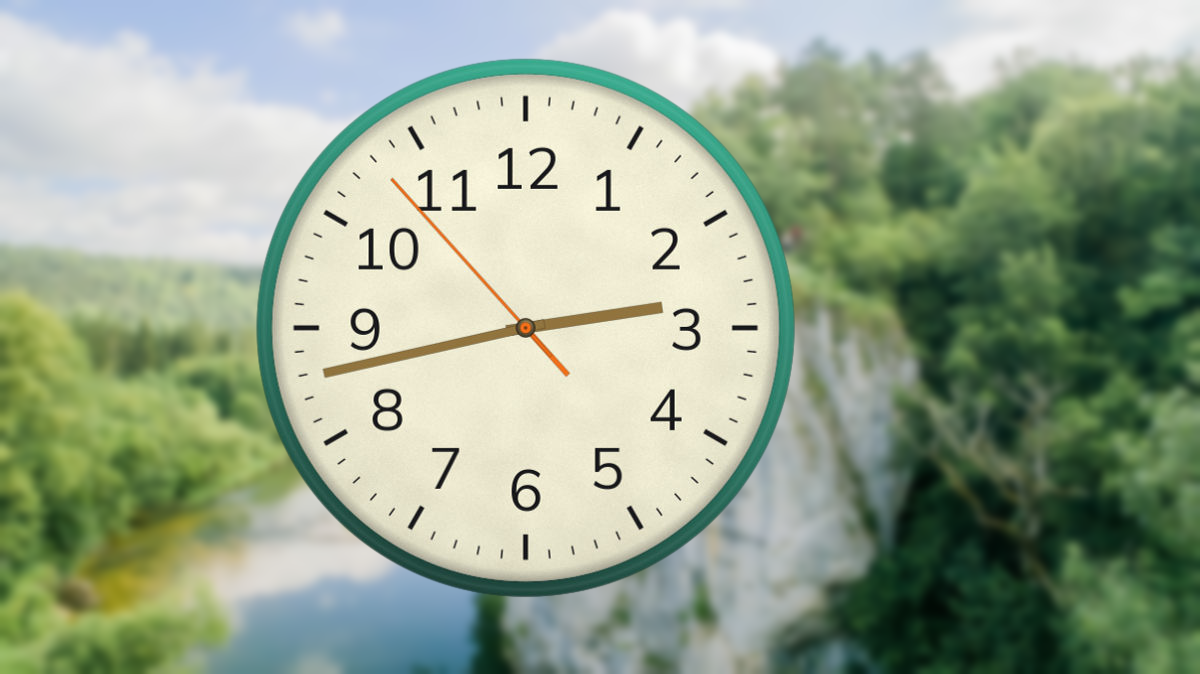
2:42:53
